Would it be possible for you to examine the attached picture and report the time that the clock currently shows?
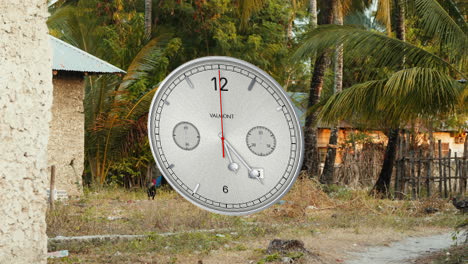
5:23
